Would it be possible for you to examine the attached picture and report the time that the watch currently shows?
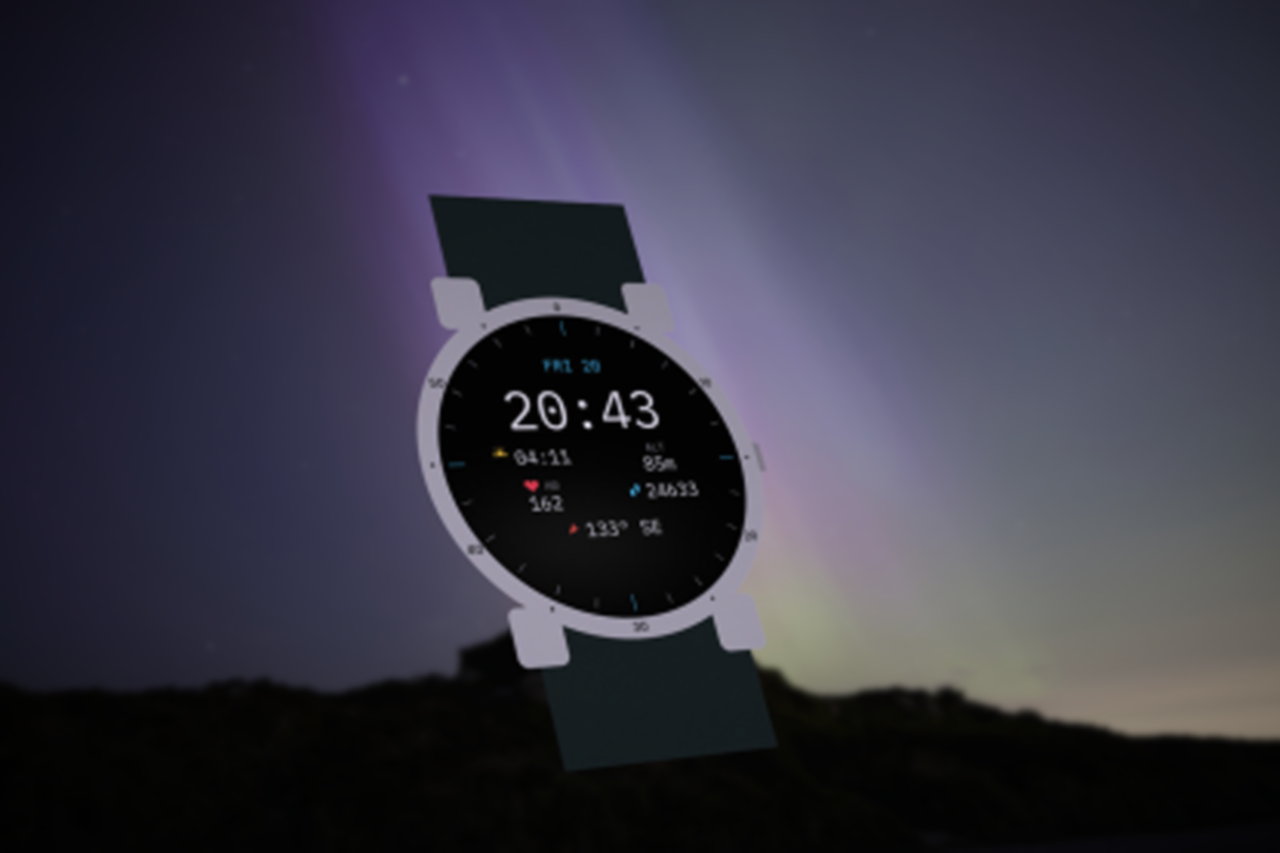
20:43
